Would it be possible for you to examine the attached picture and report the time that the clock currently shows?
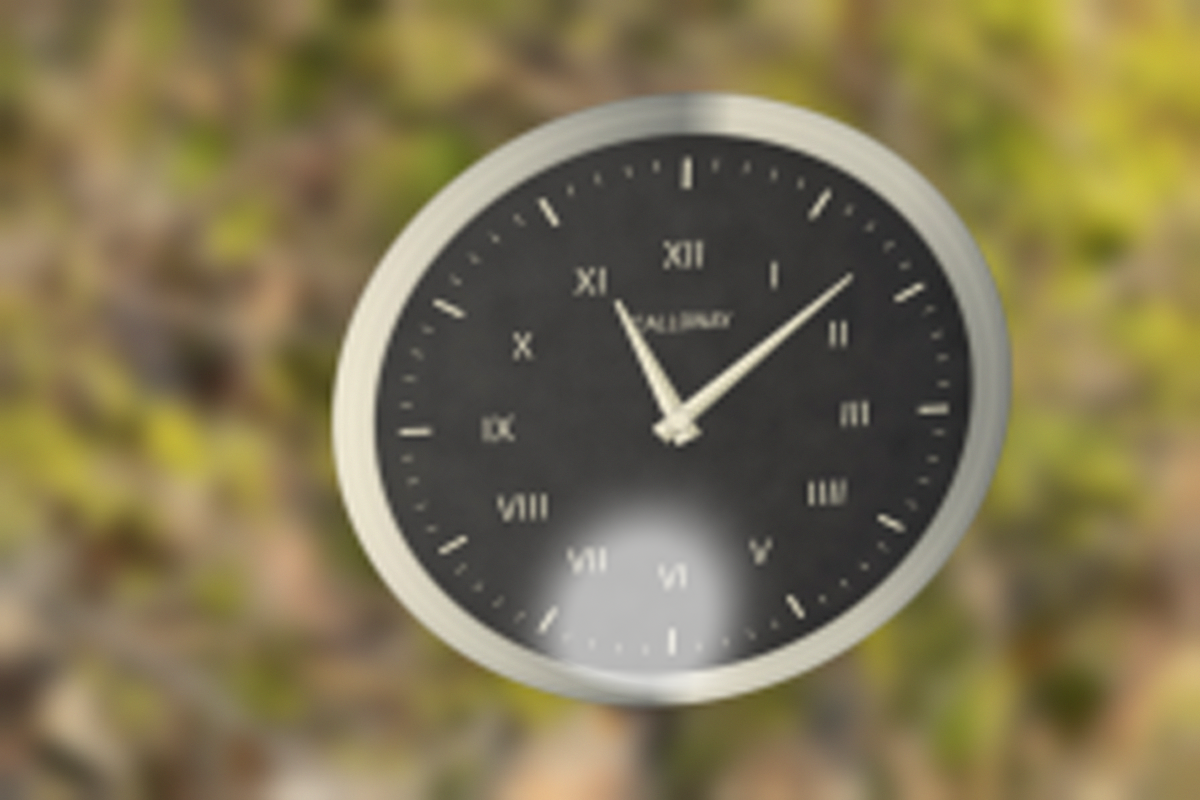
11:08
